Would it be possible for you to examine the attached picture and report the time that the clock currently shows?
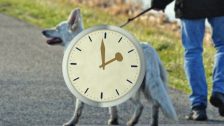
1:59
